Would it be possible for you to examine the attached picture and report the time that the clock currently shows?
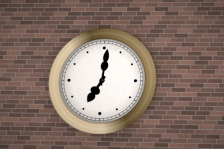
7:01
